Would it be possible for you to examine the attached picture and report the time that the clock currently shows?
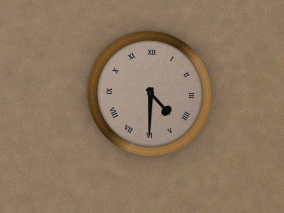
4:30
